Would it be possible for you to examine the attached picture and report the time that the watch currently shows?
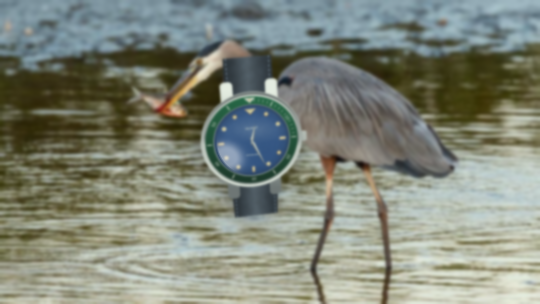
12:26
